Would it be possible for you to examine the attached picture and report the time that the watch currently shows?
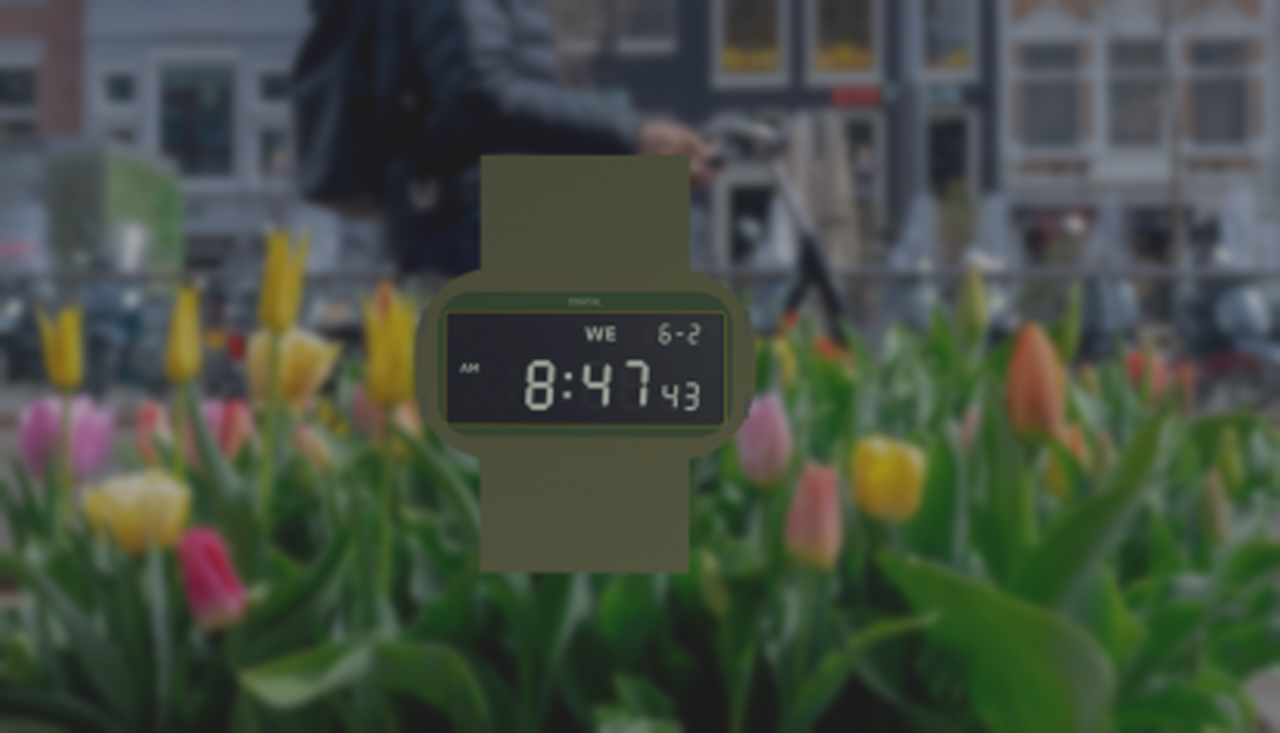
8:47:43
